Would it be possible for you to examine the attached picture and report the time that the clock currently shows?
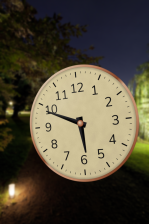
5:49
